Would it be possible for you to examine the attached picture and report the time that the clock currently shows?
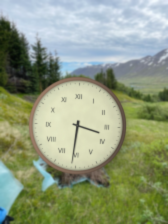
3:31
